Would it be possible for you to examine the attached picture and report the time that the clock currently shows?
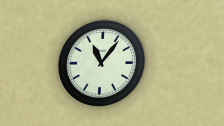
11:06
